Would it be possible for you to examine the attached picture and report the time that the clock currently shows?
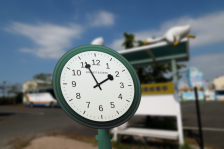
1:56
